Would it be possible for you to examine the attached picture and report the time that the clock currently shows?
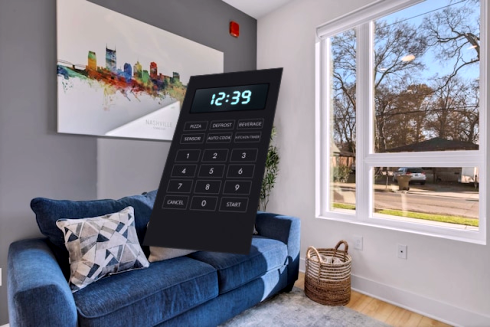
12:39
